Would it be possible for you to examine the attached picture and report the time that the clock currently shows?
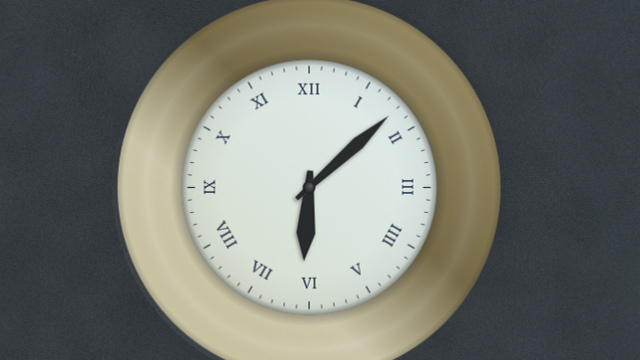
6:08
